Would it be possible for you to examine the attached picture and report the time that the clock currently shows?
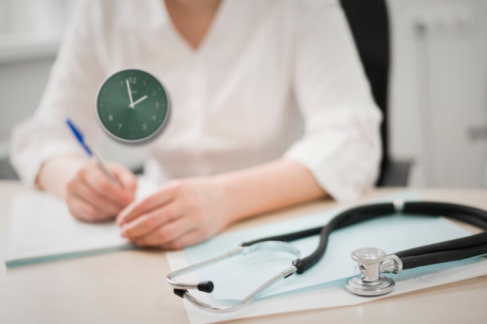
1:58
